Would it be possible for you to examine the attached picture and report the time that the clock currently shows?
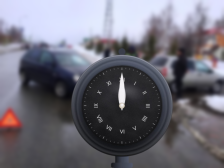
12:00
